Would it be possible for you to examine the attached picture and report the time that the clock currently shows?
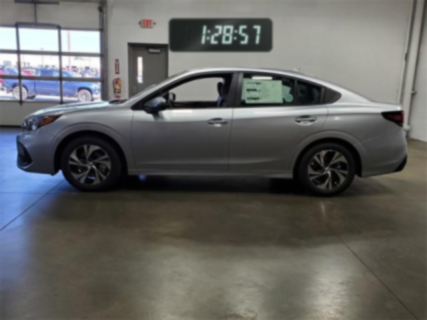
1:28:57
